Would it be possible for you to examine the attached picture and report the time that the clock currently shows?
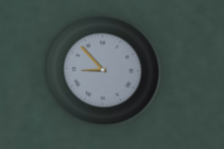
8:53
